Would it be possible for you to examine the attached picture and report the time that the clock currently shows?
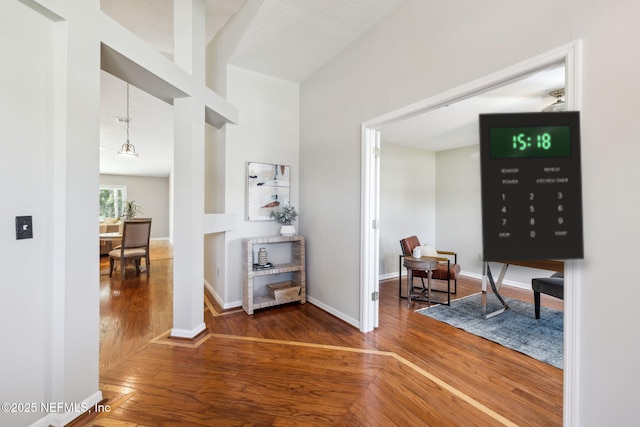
15:18
